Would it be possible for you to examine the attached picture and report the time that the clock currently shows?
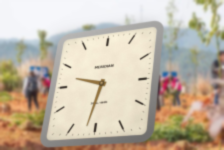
9:32
